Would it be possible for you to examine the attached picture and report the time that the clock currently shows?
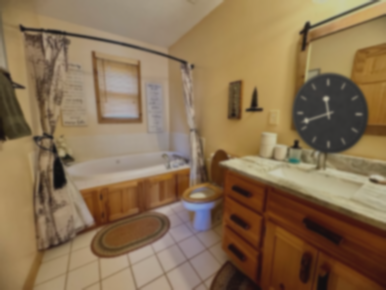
11:42
